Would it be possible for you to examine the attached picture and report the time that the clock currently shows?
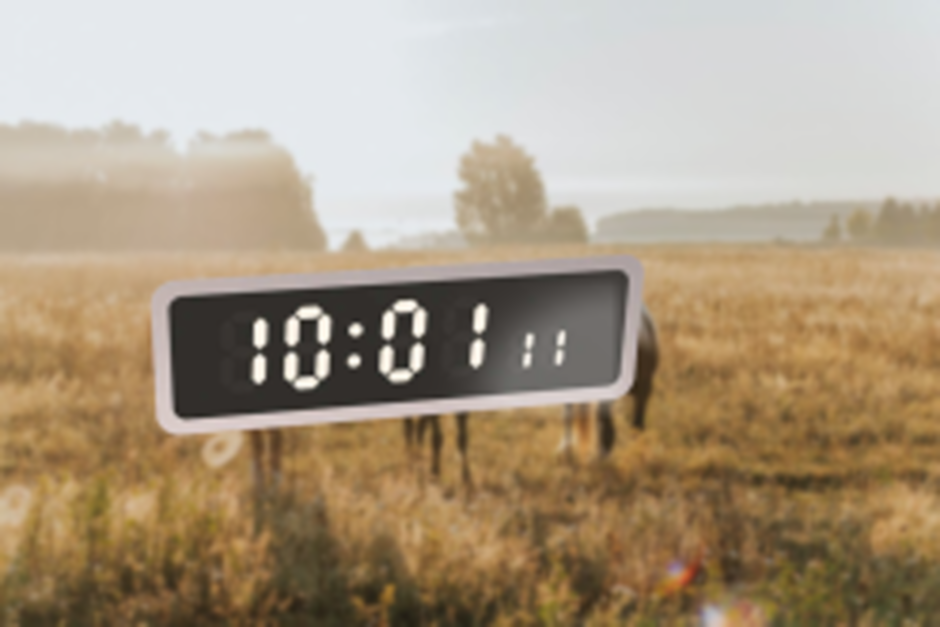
10:01:11
